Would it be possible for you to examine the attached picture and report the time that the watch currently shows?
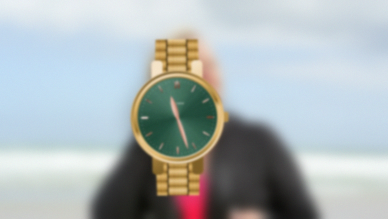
11:27
